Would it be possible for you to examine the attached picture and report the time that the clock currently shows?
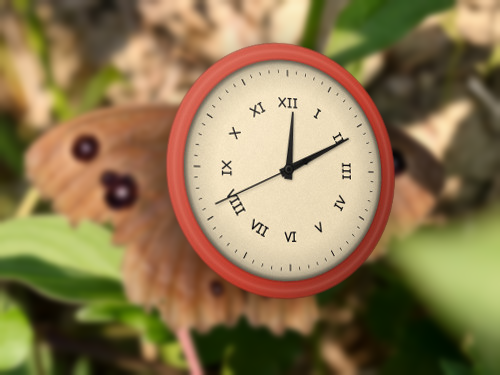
12:10:41
